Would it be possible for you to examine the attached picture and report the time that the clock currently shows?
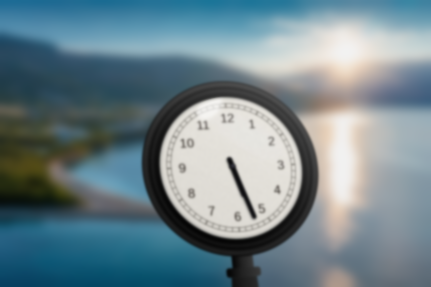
5:27
